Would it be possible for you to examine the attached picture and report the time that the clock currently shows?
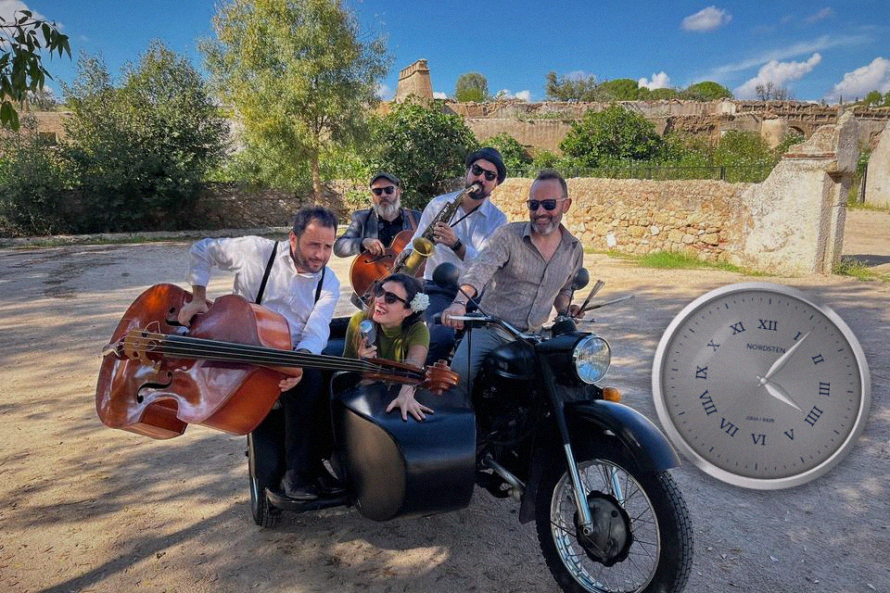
4:06
